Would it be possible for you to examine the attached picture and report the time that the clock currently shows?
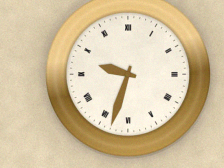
9:33
